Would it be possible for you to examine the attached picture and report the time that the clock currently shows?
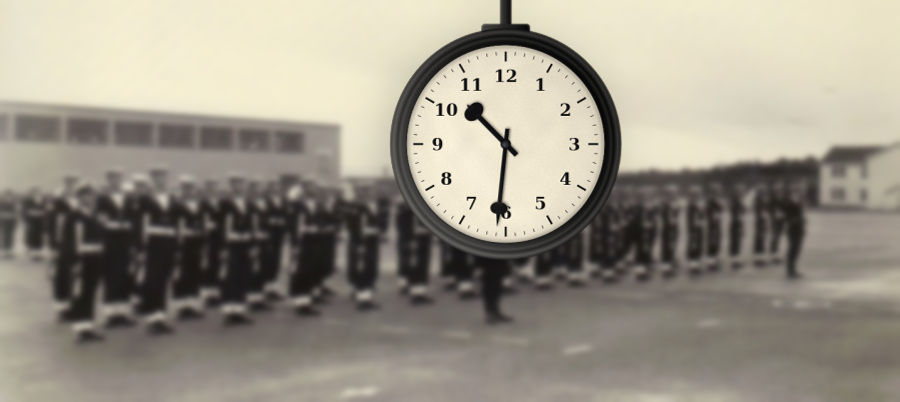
10:31
